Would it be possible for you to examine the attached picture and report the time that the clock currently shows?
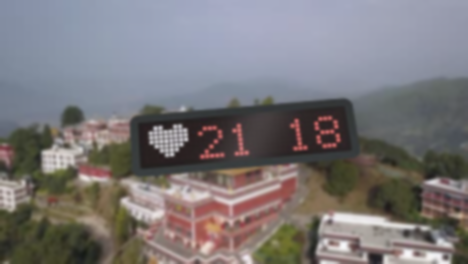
21:18
